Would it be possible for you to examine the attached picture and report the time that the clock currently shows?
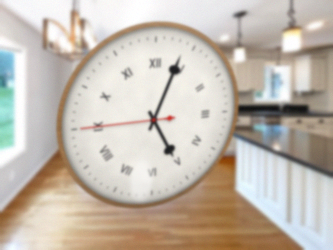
5:03:45
